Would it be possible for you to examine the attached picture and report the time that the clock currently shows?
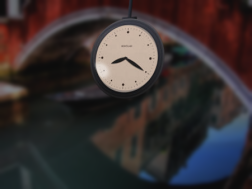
8:20
